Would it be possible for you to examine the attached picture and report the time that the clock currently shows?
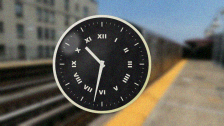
10:32
